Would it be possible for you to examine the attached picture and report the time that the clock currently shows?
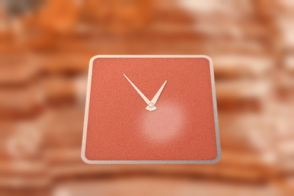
12:54
